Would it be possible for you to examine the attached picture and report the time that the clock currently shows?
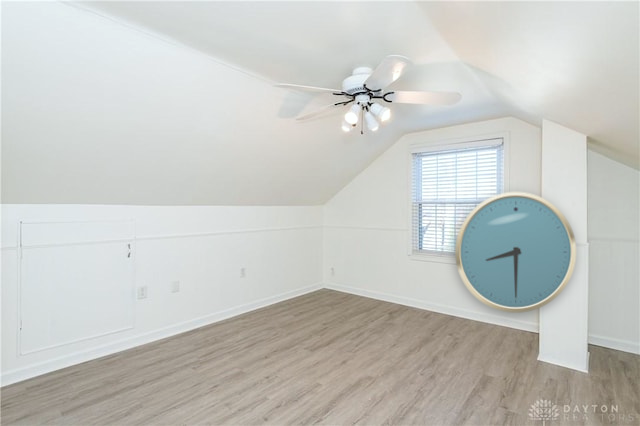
8:30
